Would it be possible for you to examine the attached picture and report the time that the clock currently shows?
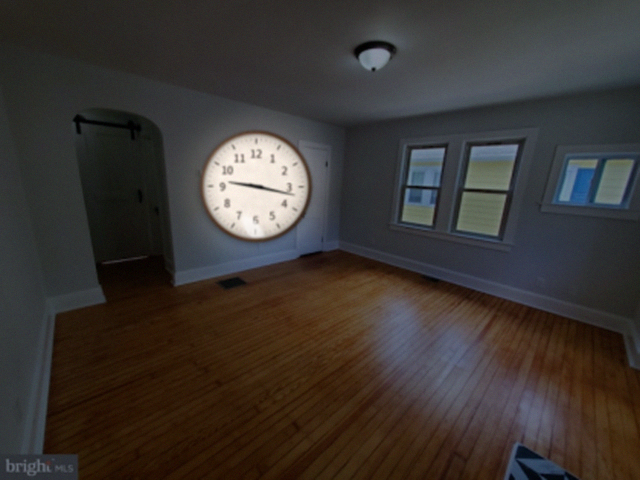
9:17
